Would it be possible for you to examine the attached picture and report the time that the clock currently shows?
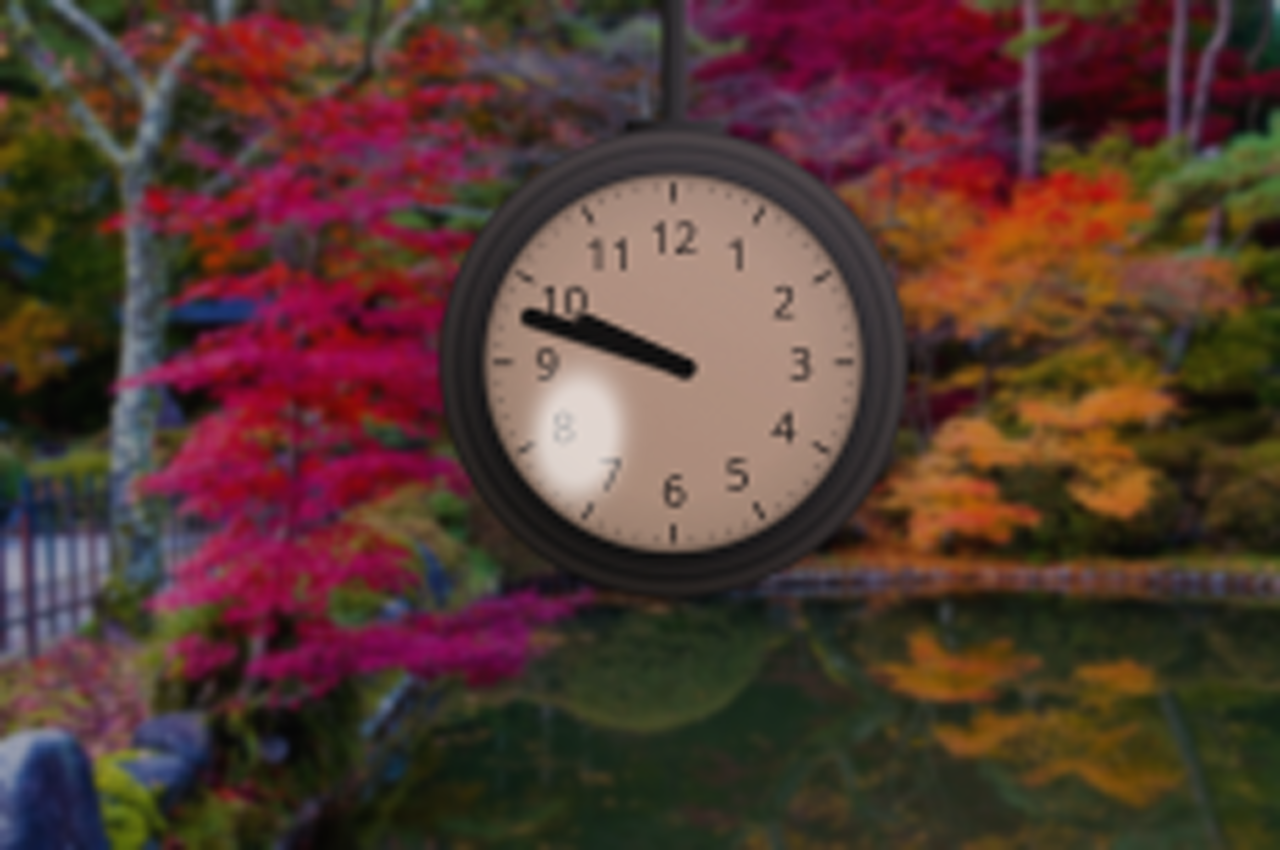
9:48
